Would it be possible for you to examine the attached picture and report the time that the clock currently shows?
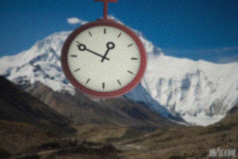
12:49
